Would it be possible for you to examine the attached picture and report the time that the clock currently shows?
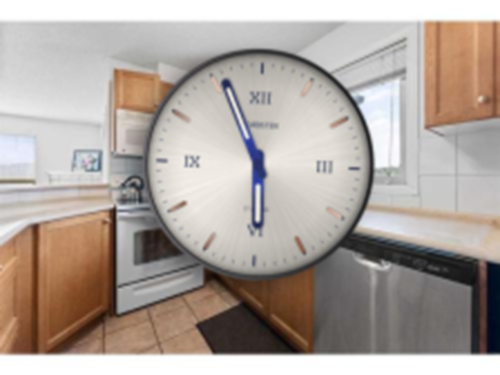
5:56
